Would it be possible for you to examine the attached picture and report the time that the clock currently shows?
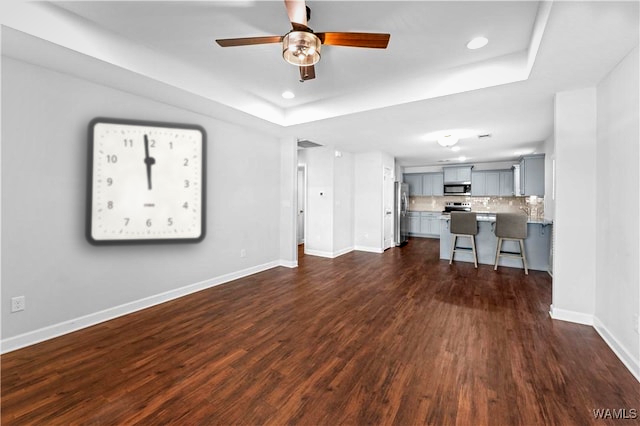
11:59
